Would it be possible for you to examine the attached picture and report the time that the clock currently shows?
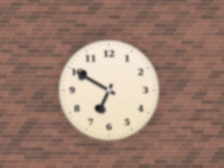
6:50
